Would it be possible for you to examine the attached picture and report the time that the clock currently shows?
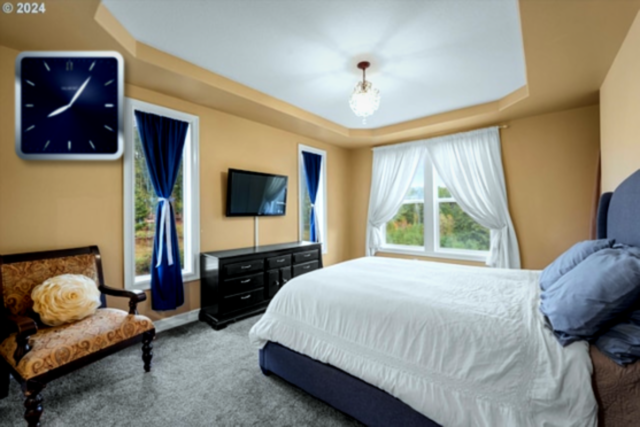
8:06
